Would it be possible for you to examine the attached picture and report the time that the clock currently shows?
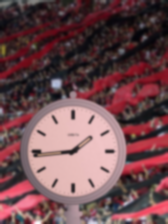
1:44
